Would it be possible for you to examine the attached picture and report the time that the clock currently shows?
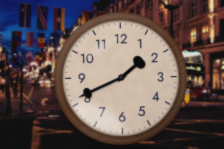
1:41
